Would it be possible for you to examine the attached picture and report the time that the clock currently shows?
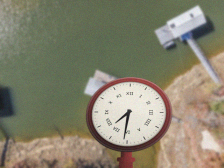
7:31
